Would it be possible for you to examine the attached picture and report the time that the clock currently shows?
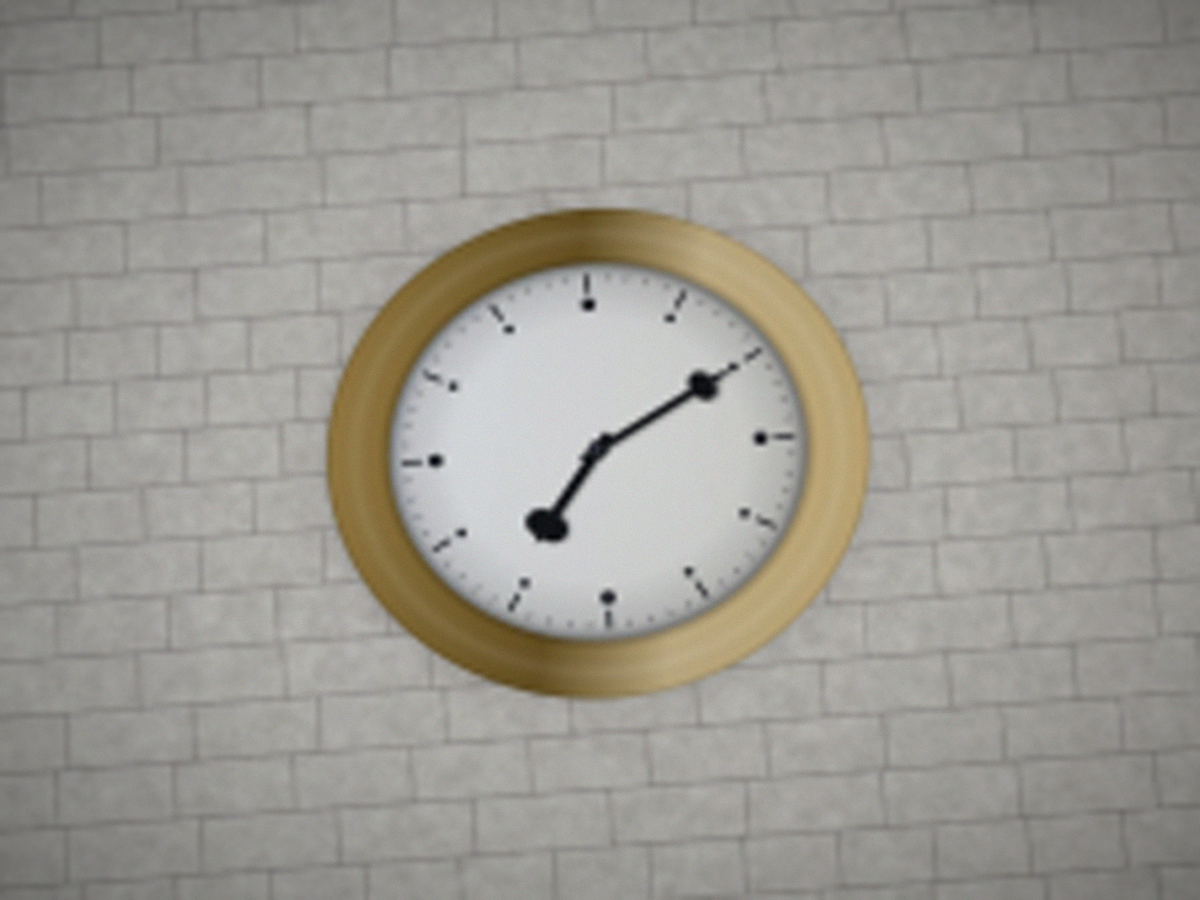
7:10
